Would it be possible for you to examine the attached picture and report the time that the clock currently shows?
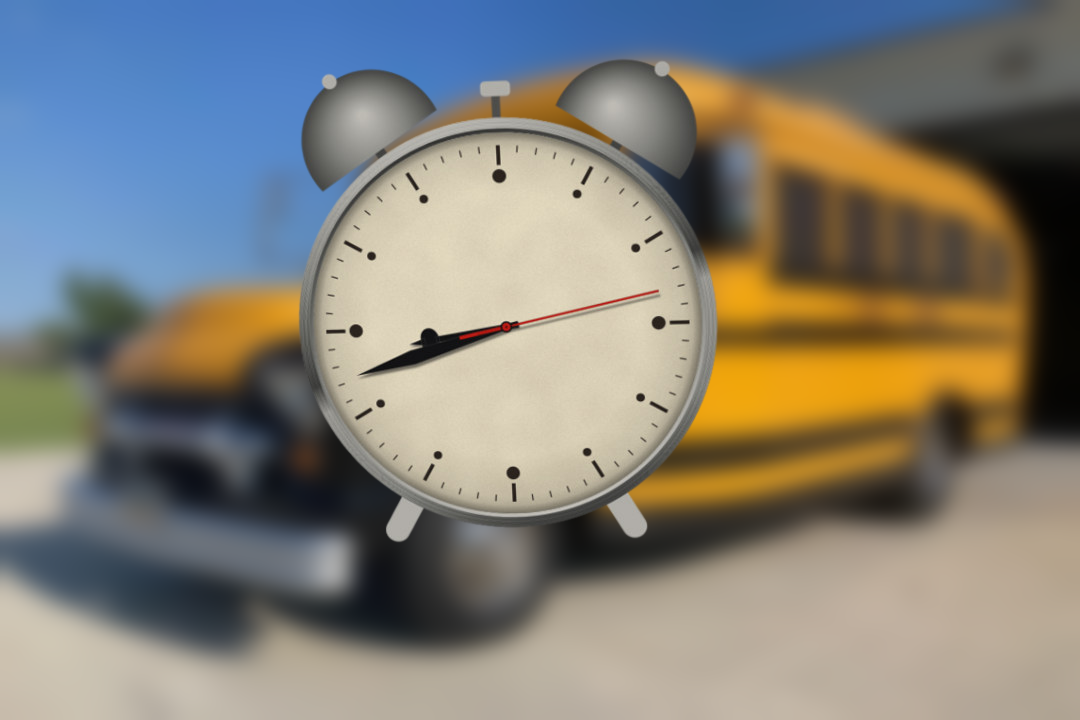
8:42:13
